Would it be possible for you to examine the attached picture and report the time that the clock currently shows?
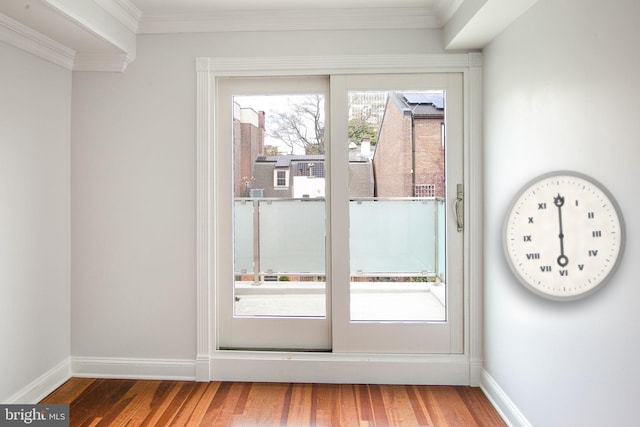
6:00
